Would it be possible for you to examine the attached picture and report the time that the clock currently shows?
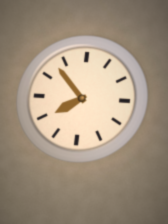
7:53
